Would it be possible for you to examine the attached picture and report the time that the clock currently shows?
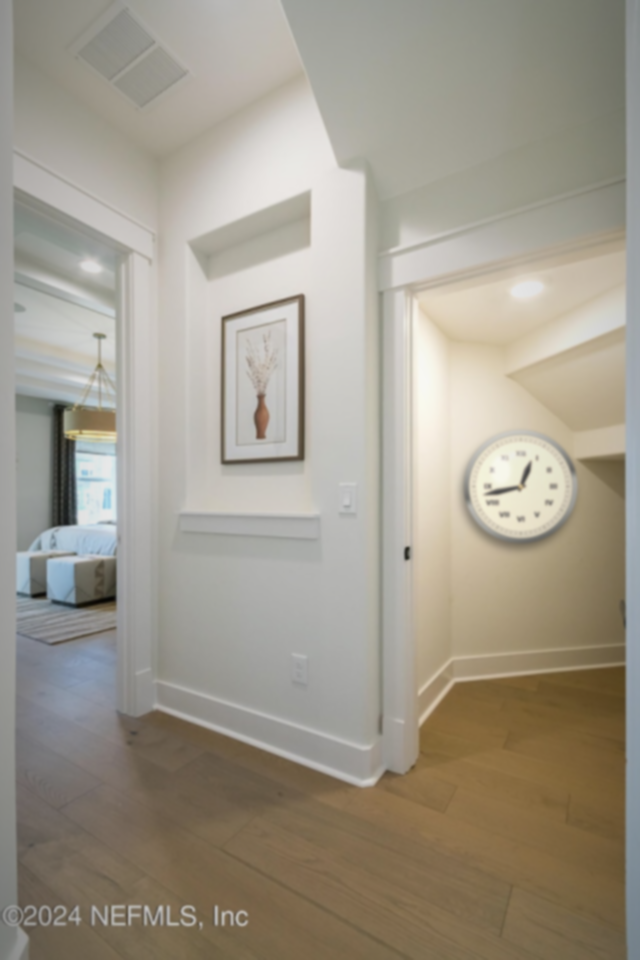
12:43
